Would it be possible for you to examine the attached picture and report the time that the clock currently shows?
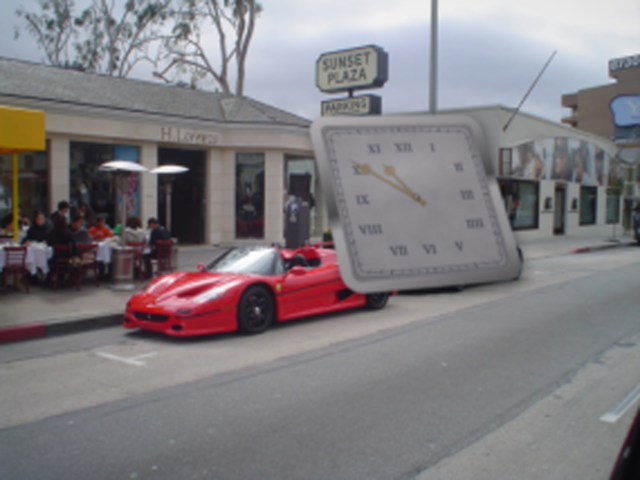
10:51
